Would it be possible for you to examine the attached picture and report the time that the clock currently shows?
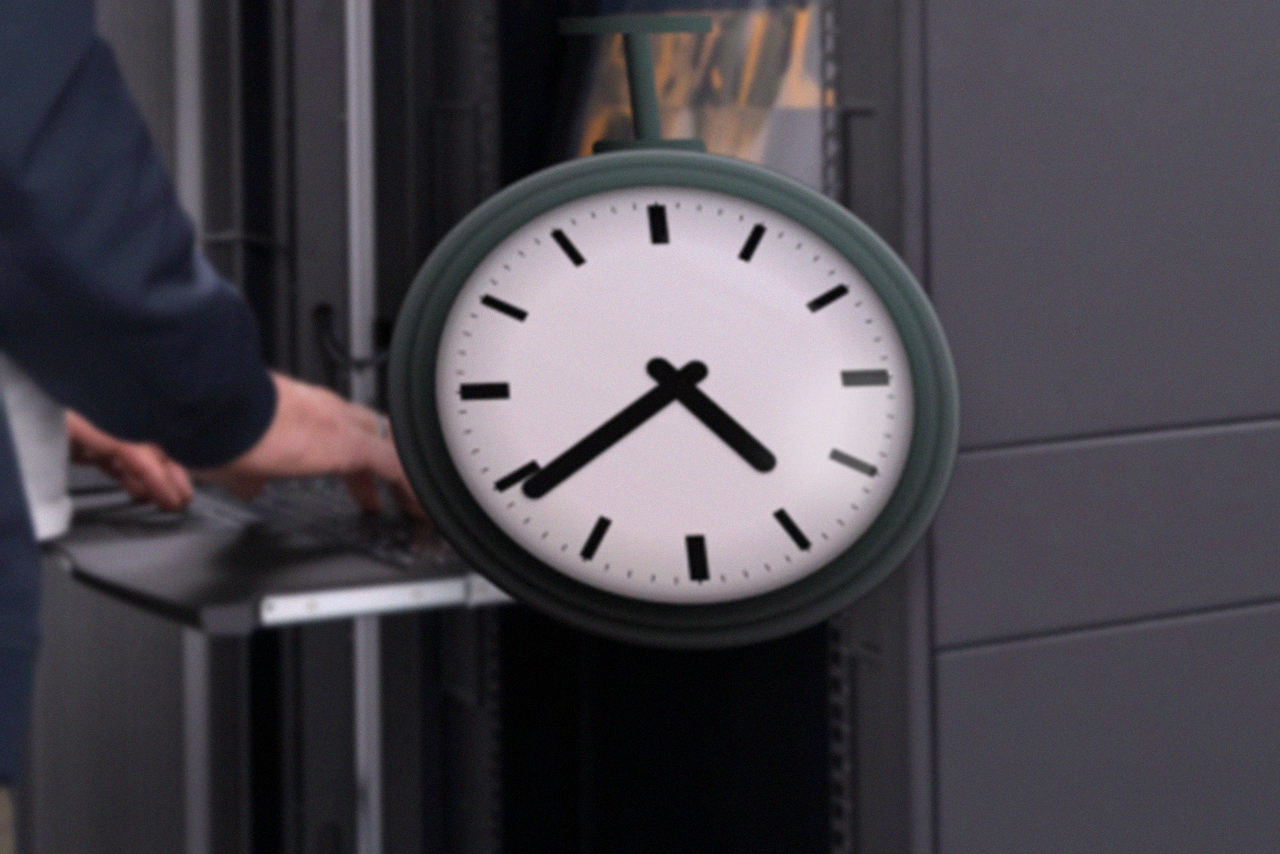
4:39
